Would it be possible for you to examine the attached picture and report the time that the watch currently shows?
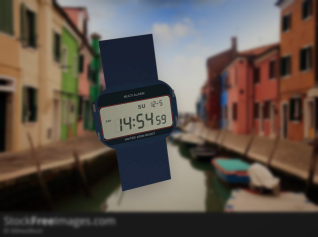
14:54:59
